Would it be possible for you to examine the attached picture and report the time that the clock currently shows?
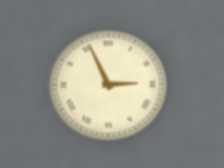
2:56
